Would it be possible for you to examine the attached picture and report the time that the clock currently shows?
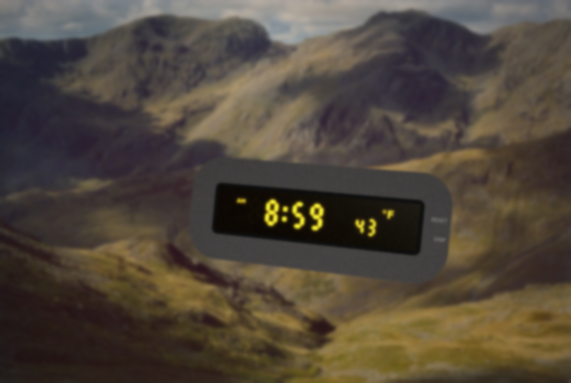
8:59
